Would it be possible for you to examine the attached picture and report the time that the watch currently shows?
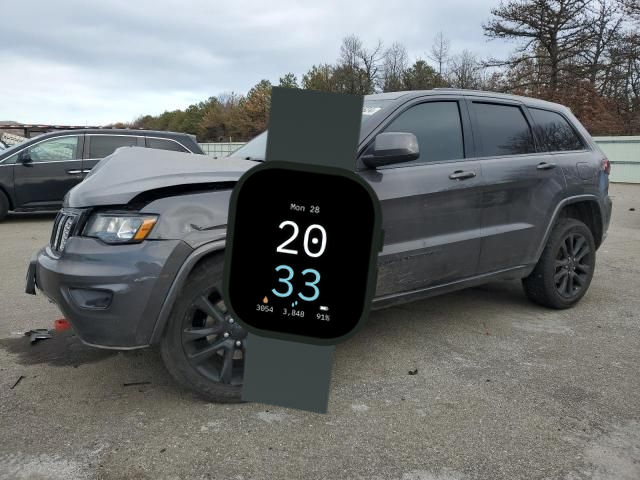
20:33
